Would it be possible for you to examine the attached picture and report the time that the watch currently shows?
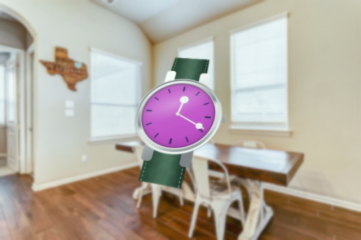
12:19
